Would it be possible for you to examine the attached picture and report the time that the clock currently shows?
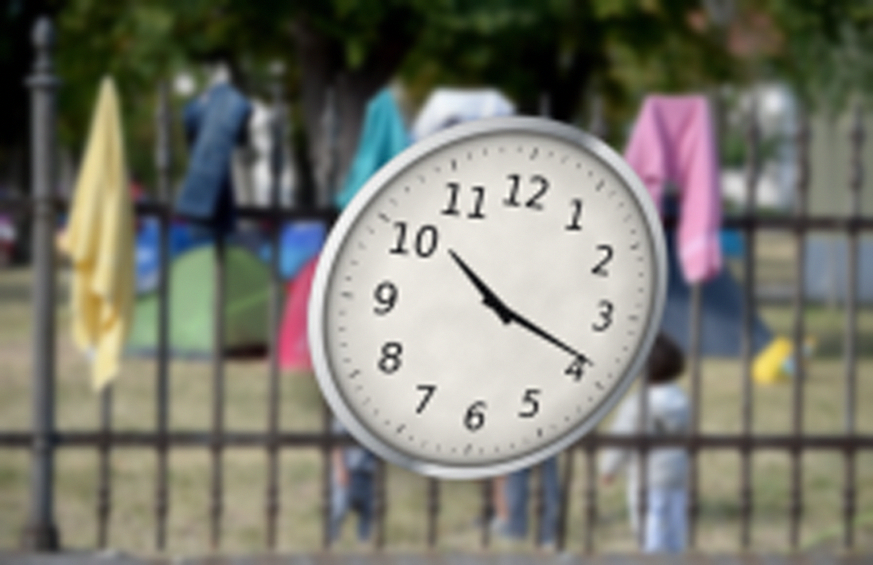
10:19
